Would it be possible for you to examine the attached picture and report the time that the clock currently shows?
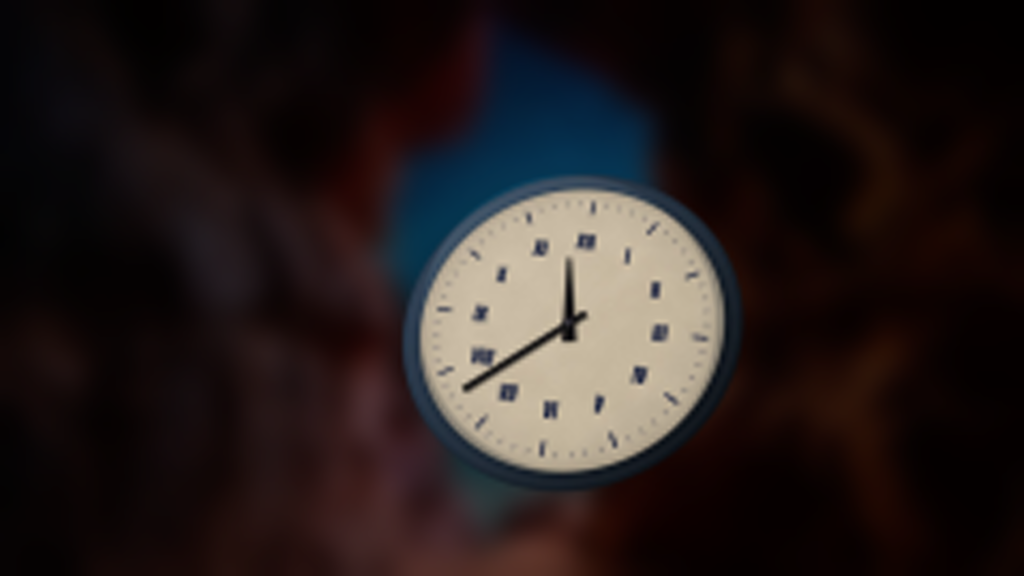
11:38
